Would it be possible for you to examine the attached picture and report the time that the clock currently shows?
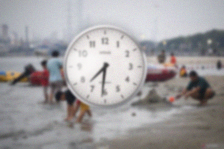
7:31
